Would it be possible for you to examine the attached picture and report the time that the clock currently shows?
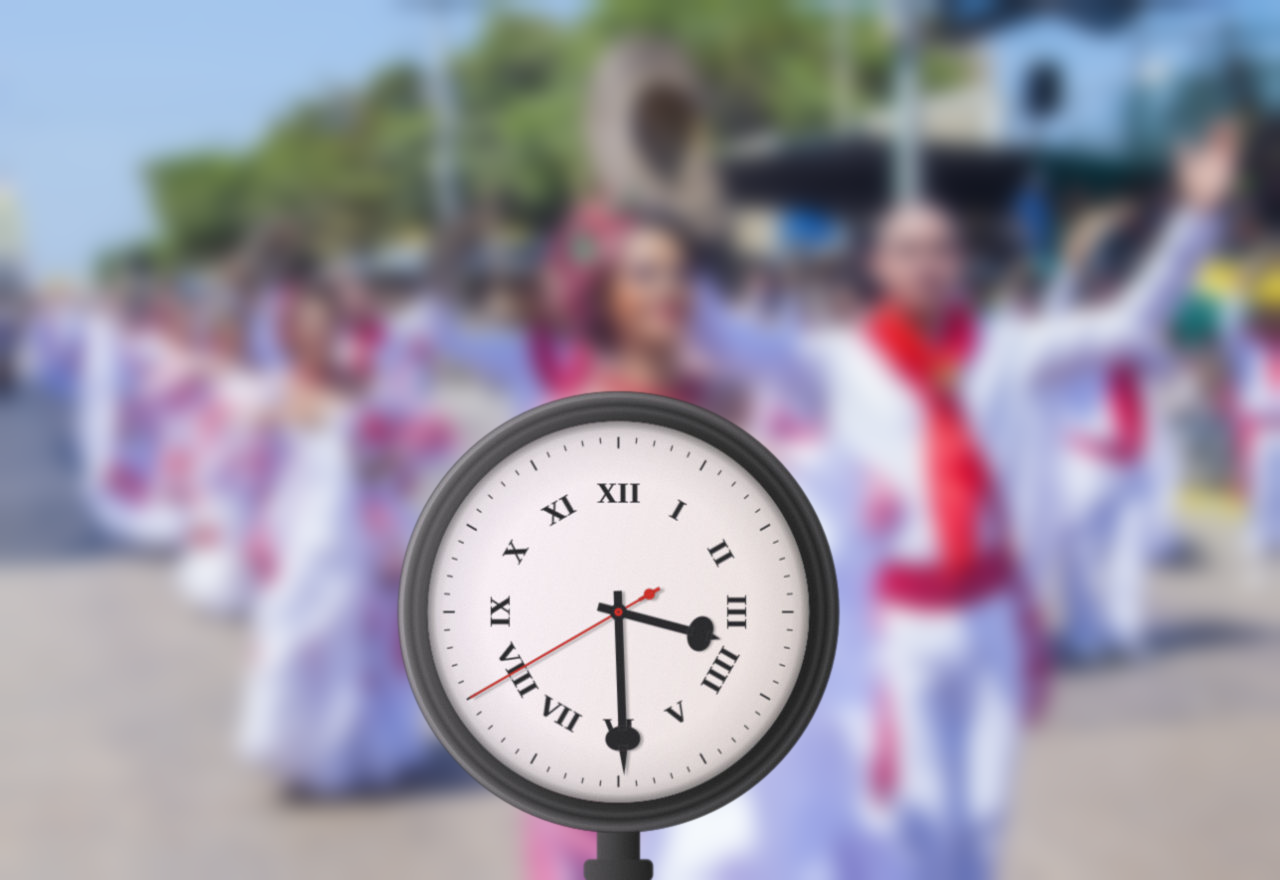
3:29:40
